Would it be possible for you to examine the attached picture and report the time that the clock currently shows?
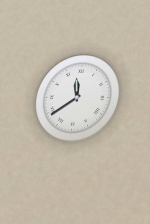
11:39
